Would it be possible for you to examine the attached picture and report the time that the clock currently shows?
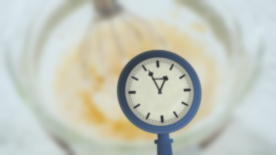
12:56
